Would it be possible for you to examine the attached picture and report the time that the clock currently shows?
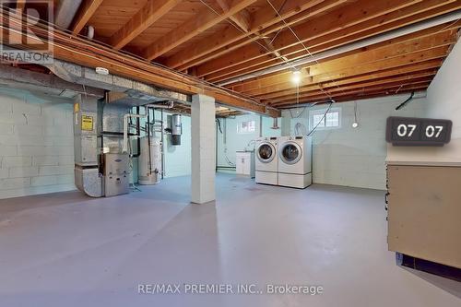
7:07
